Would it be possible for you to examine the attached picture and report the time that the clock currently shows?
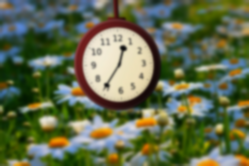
12:36
